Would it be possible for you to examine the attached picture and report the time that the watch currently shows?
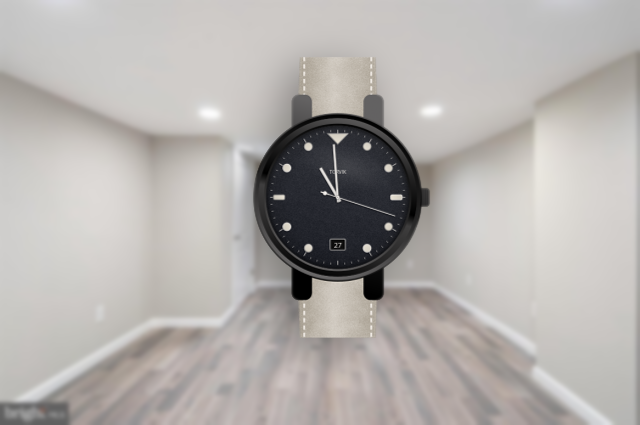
10:59:18
